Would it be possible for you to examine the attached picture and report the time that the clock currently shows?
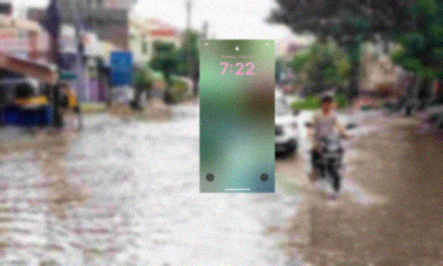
7:22
